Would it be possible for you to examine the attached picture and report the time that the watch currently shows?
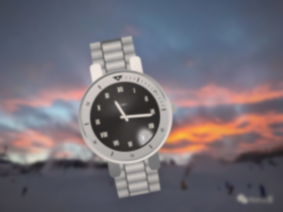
11:16
